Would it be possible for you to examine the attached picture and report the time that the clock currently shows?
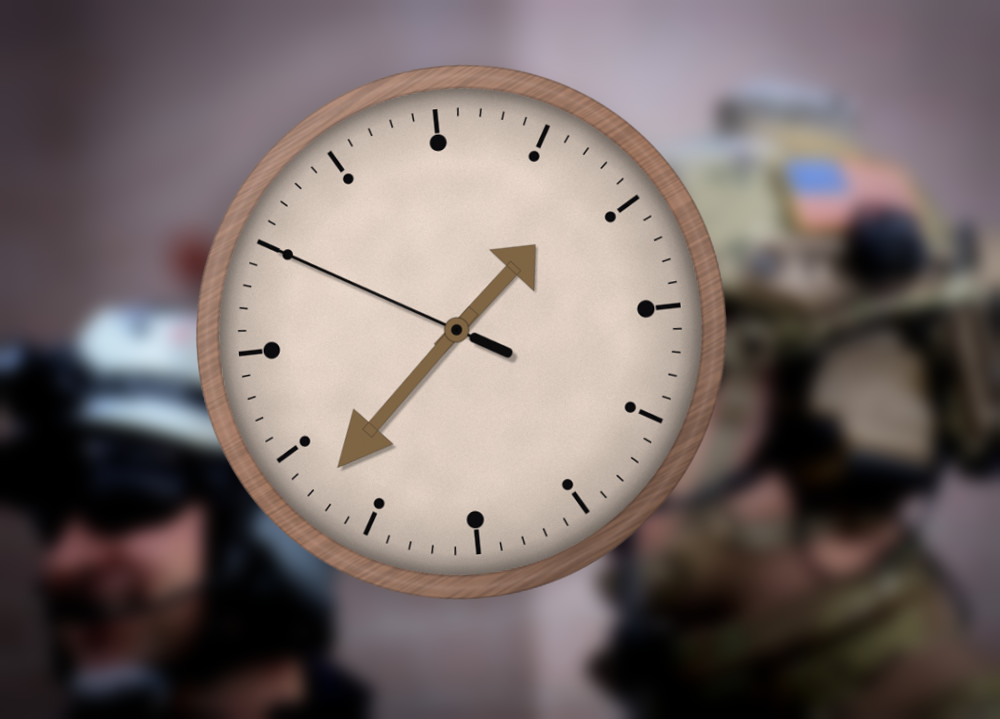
1:37:50
